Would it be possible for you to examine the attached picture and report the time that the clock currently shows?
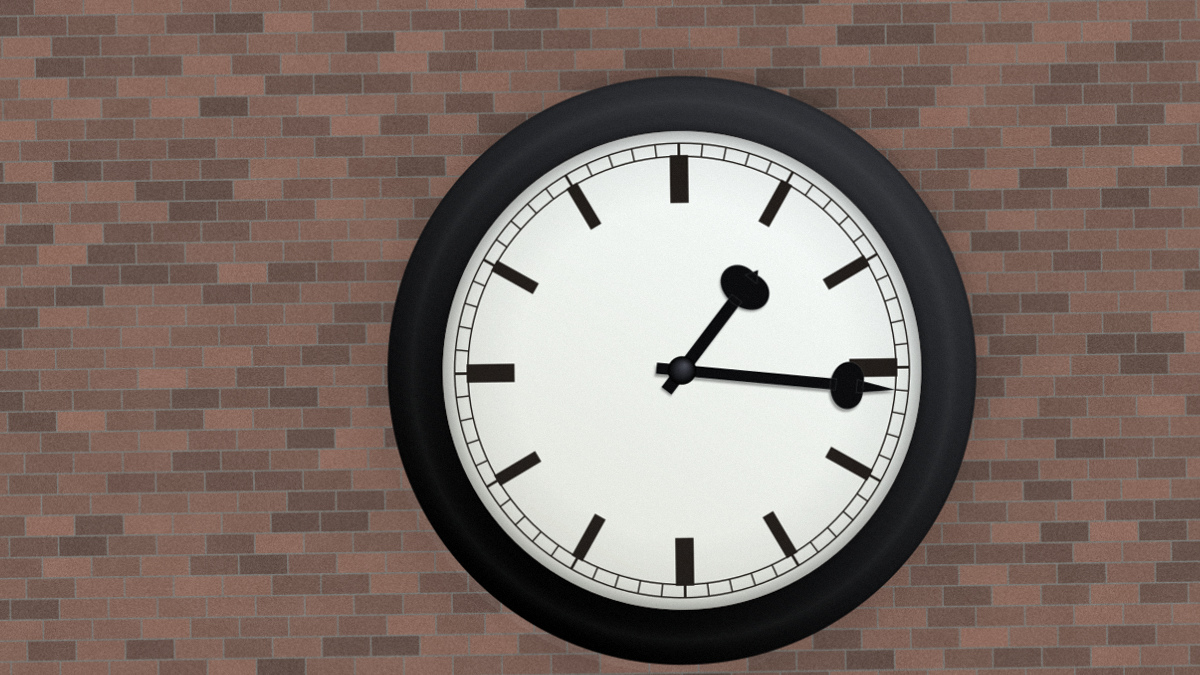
1:16
